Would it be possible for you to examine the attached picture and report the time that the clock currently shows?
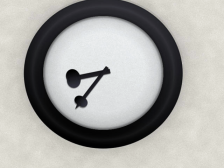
8:36
